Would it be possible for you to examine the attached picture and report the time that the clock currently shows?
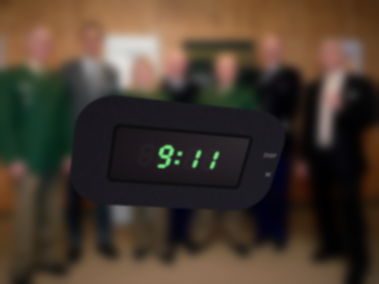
9:11
